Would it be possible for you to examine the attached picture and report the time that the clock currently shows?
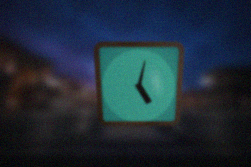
5:02
